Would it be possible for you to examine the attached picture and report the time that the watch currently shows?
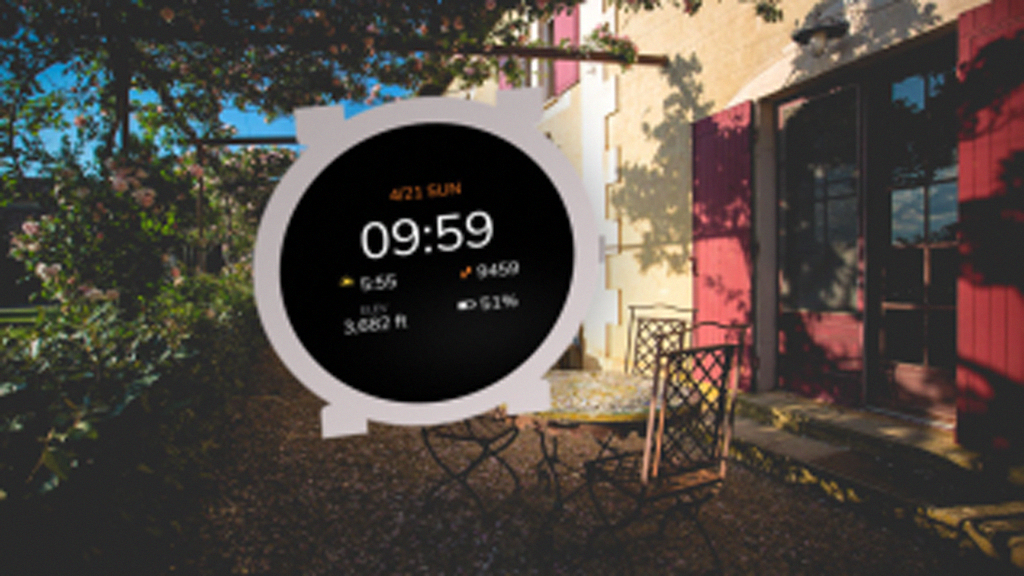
9:59
